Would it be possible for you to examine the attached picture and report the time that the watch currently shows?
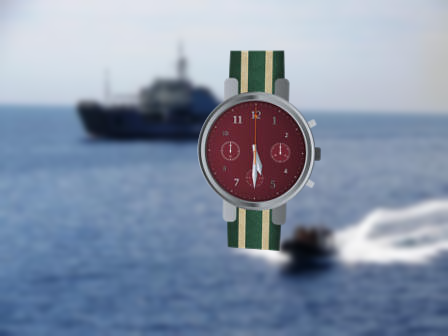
5:30
